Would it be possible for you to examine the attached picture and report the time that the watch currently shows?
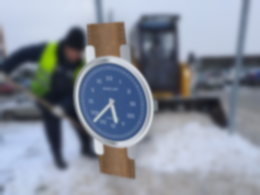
5:38
